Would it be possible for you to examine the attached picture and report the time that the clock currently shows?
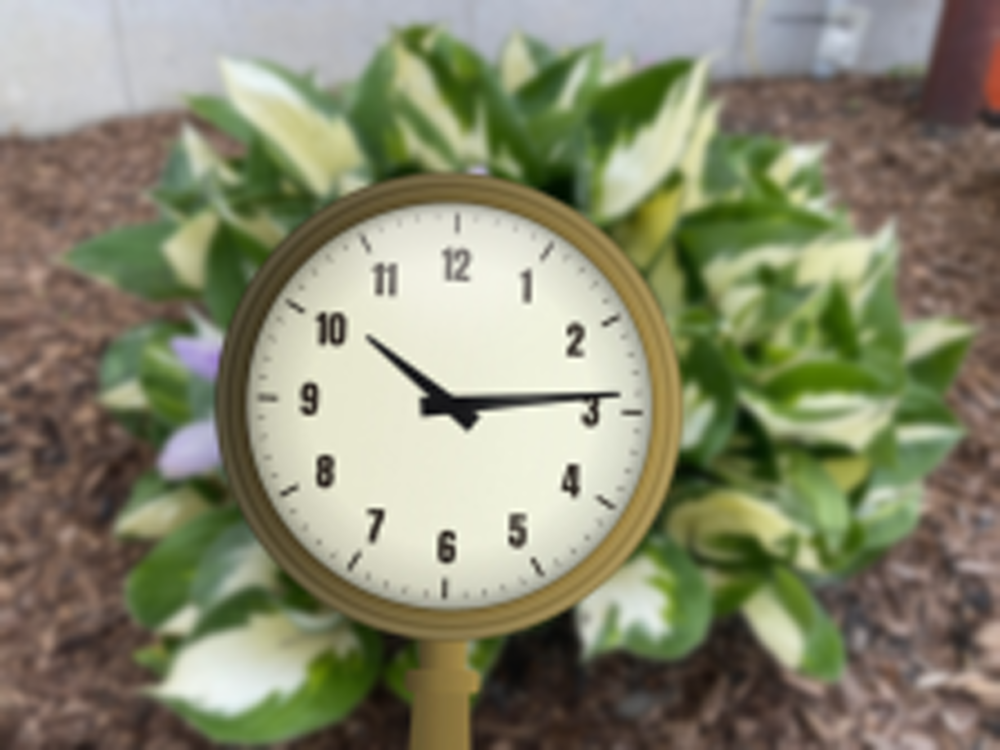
10:14
